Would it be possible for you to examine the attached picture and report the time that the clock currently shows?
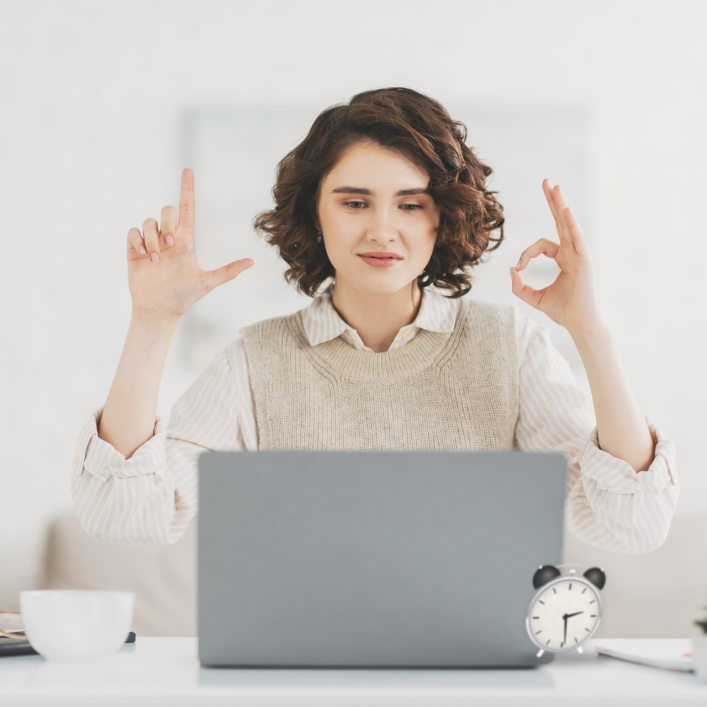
2:29
